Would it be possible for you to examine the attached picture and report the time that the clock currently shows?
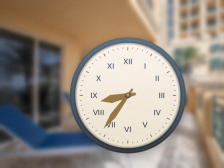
8:36
